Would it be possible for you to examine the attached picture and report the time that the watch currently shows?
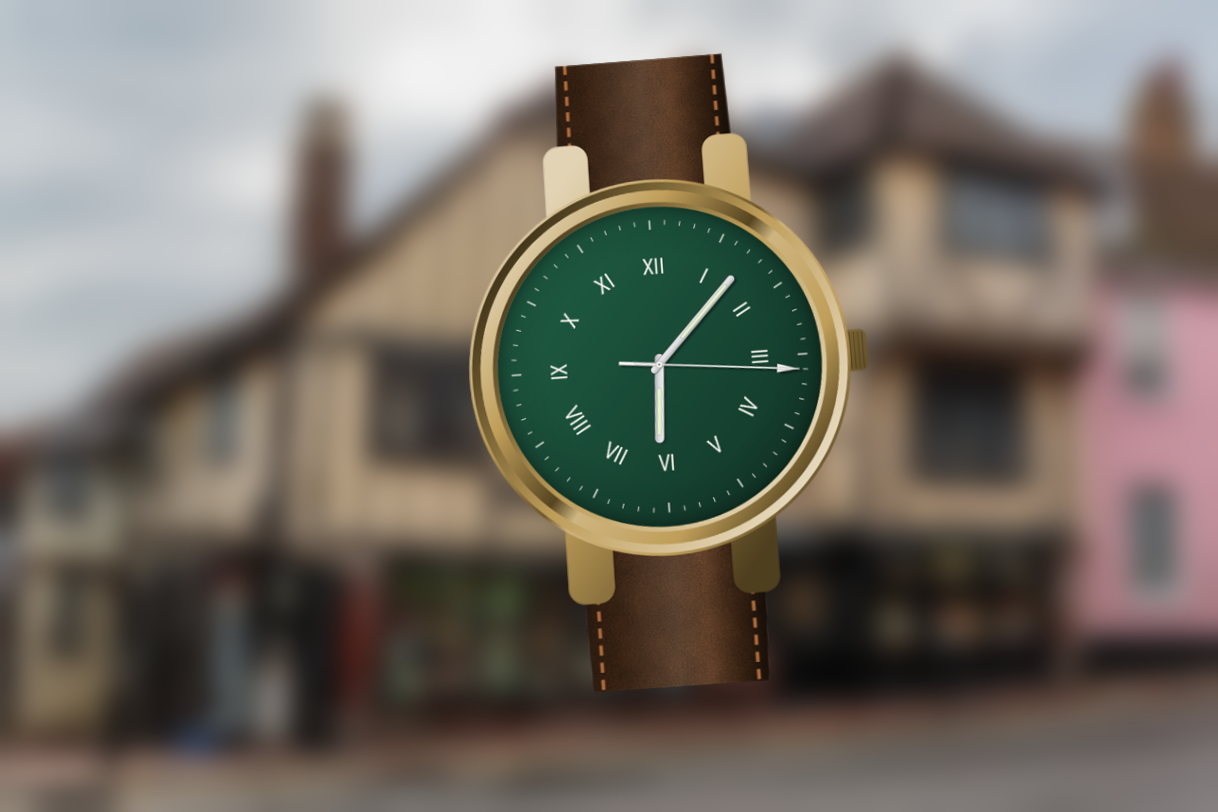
6:07:16
